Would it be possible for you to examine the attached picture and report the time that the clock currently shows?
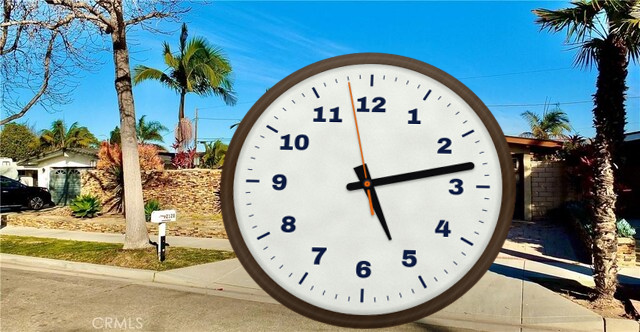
5:12:58
